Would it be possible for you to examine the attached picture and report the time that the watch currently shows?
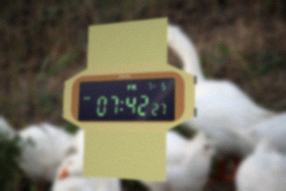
7:42
